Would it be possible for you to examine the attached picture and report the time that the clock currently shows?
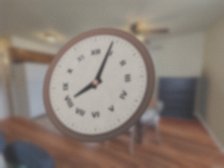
8:04
